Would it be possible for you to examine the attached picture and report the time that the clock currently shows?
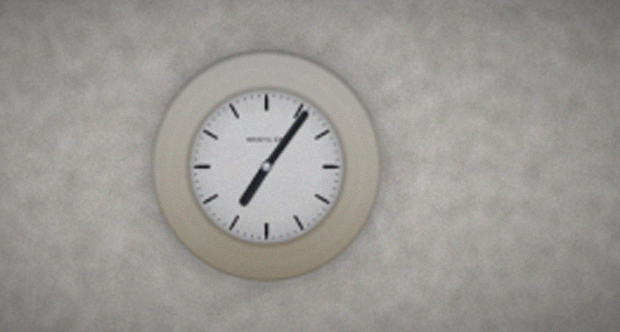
7:06
